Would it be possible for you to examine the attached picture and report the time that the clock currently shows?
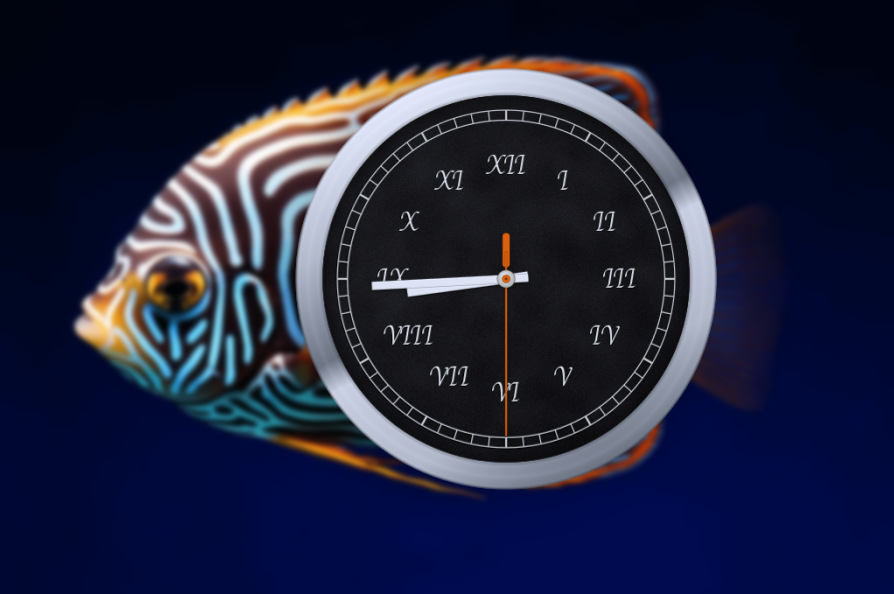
8:44:30
